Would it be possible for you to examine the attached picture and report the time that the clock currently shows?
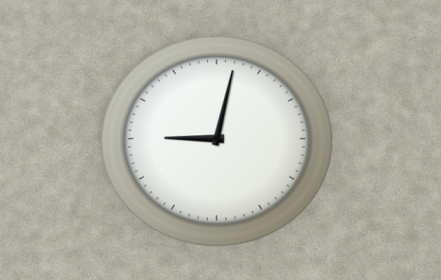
9:02
